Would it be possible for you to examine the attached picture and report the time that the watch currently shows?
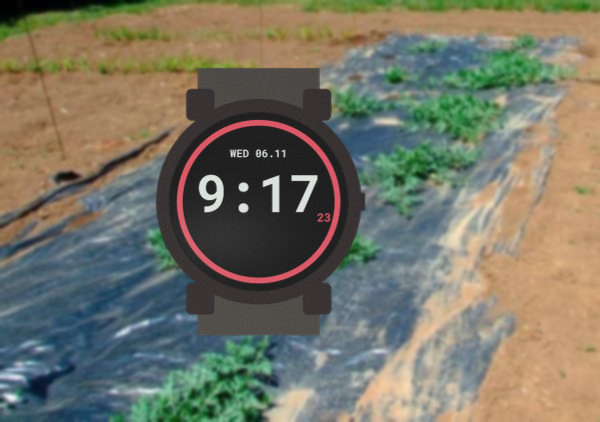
9:17:23
